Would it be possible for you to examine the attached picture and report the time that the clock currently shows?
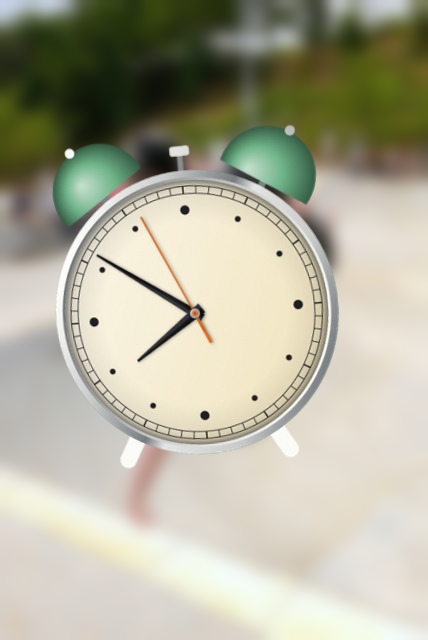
7:50:56
